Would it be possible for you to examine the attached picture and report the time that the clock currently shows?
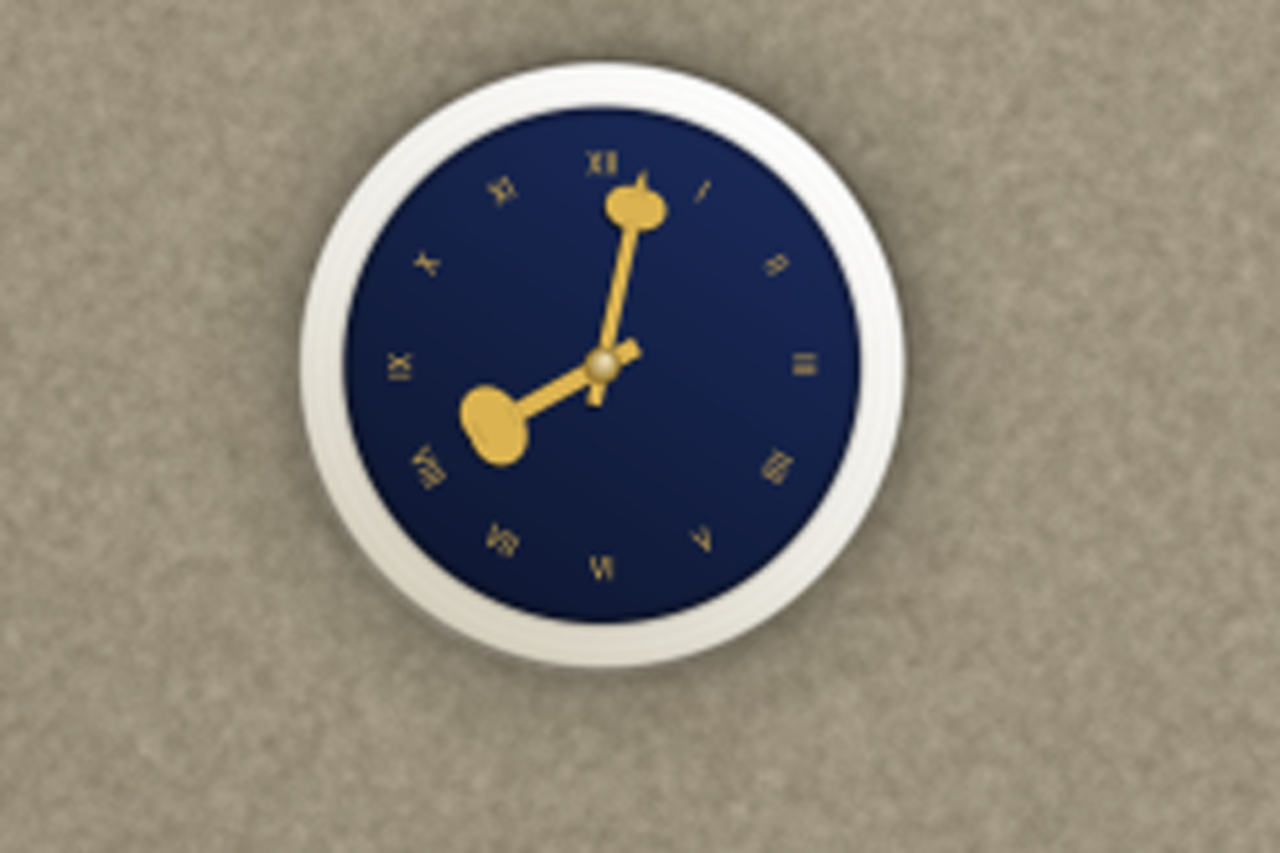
8:02
